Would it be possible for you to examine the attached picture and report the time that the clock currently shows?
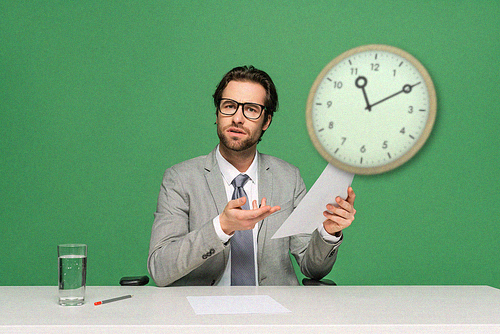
11:10
